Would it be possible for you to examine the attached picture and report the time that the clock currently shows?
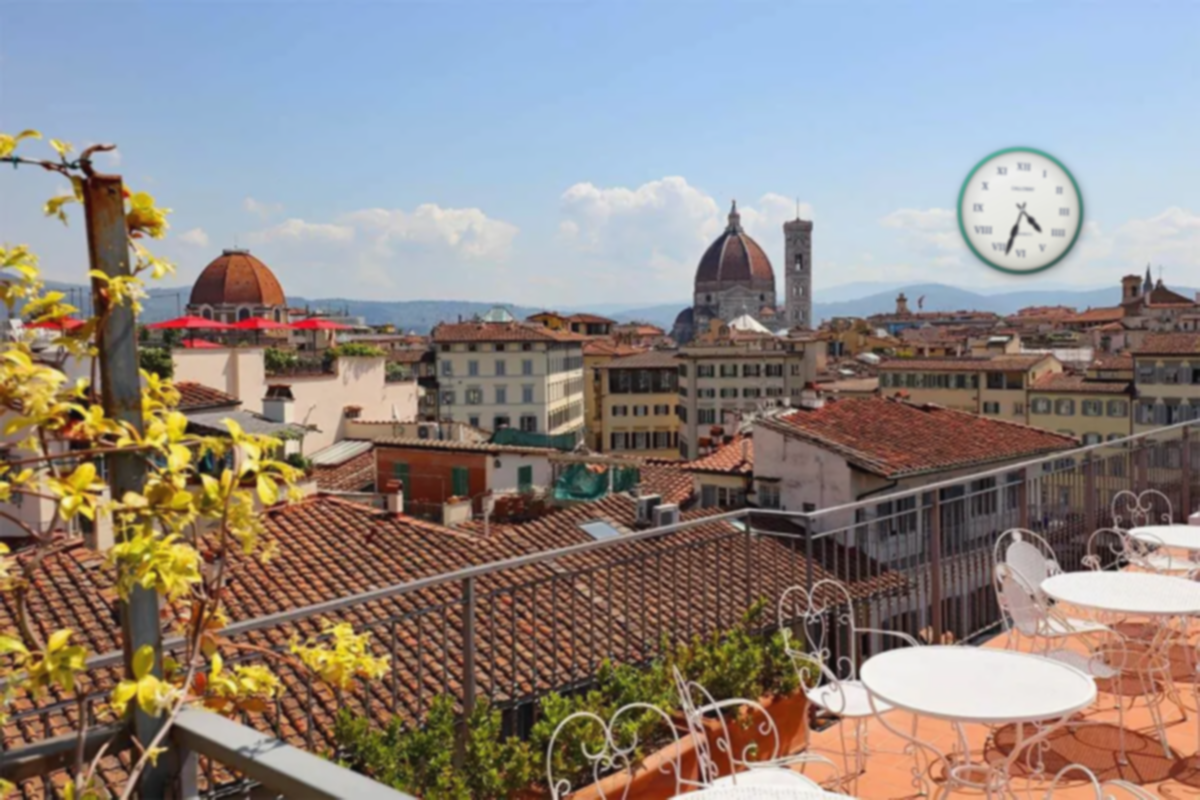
4:33
